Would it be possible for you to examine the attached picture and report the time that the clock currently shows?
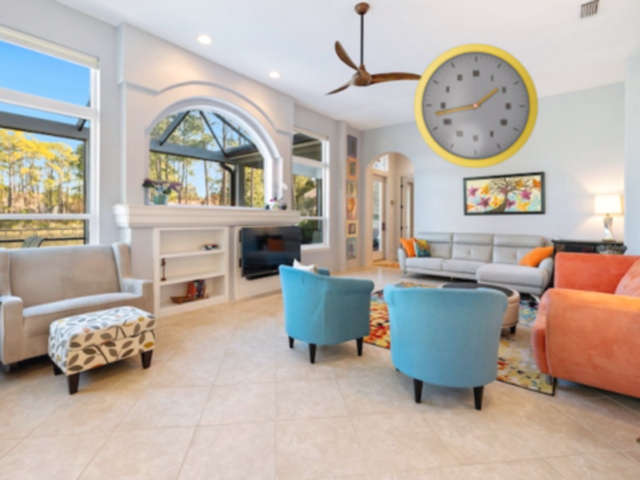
1:43
